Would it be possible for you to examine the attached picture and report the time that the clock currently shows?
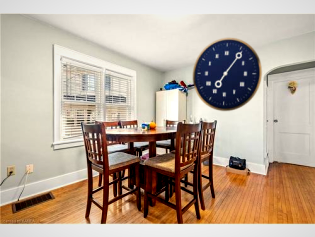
7:06
